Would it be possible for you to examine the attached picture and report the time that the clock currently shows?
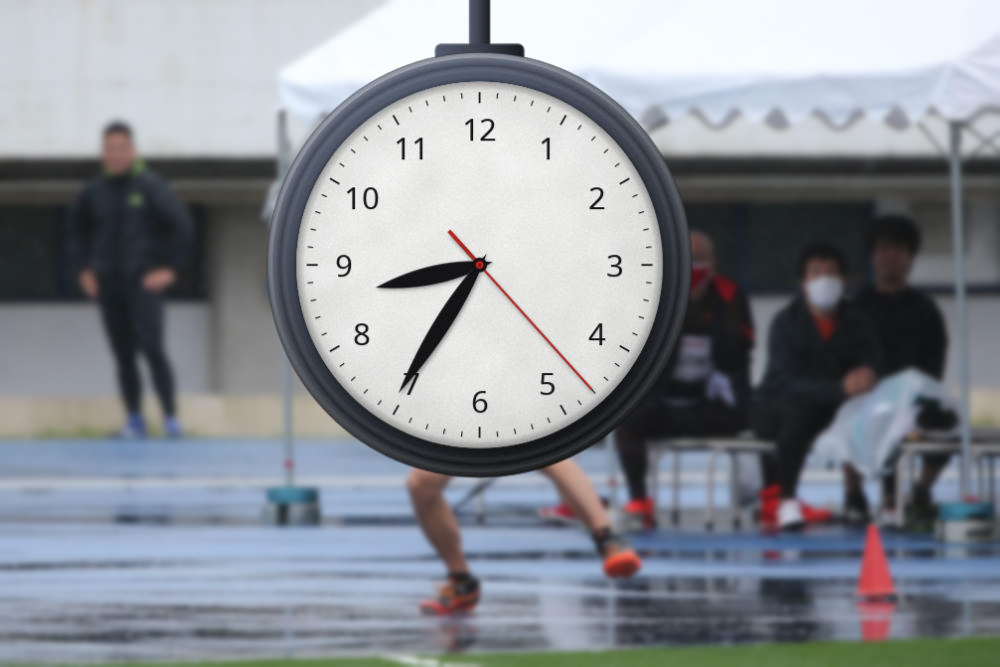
8:35:23
